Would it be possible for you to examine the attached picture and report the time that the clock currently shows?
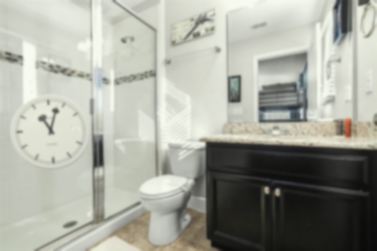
11:03
